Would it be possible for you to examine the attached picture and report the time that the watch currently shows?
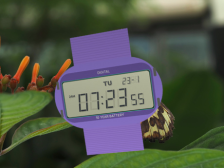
7:23:55
